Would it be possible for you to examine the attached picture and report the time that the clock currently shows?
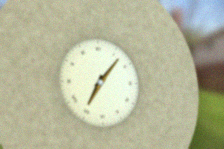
7:07
